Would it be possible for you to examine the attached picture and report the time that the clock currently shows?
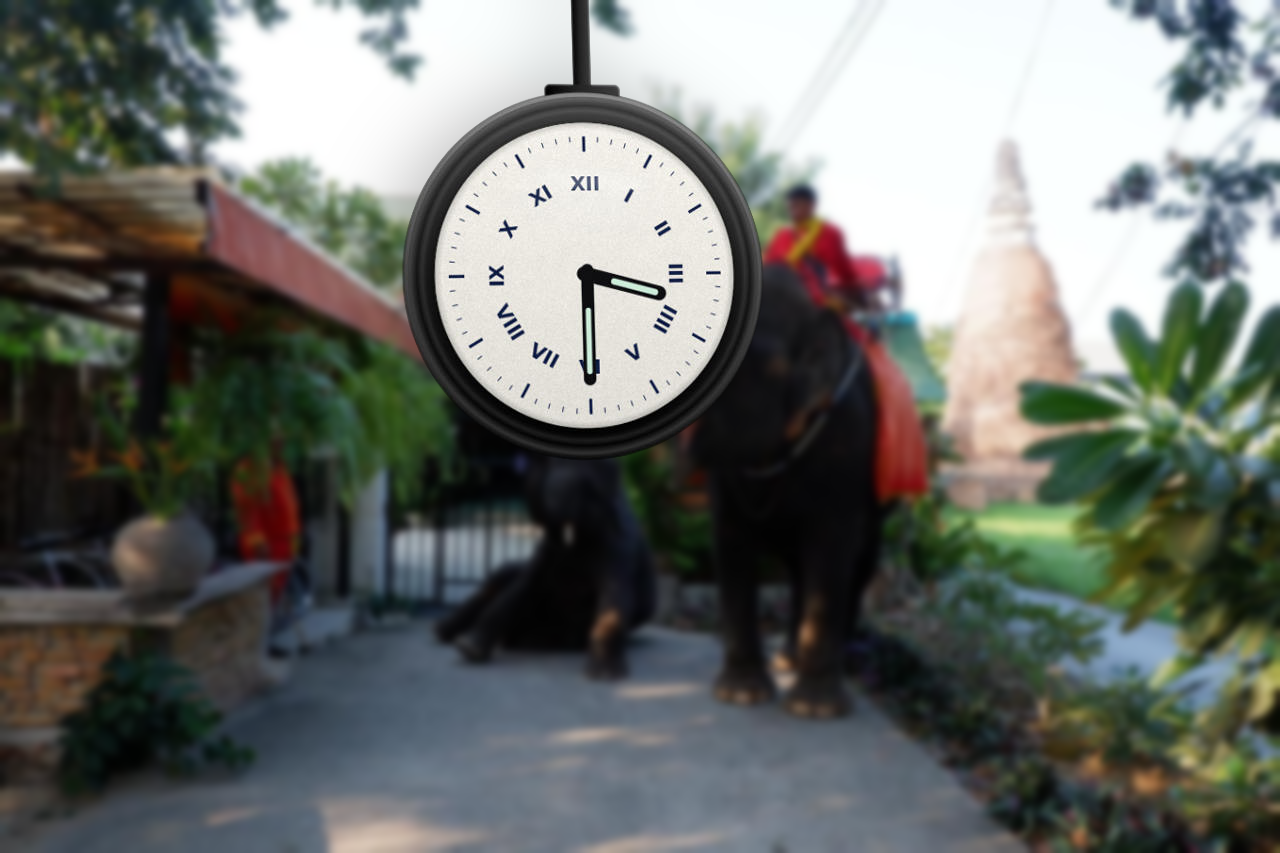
3:30
